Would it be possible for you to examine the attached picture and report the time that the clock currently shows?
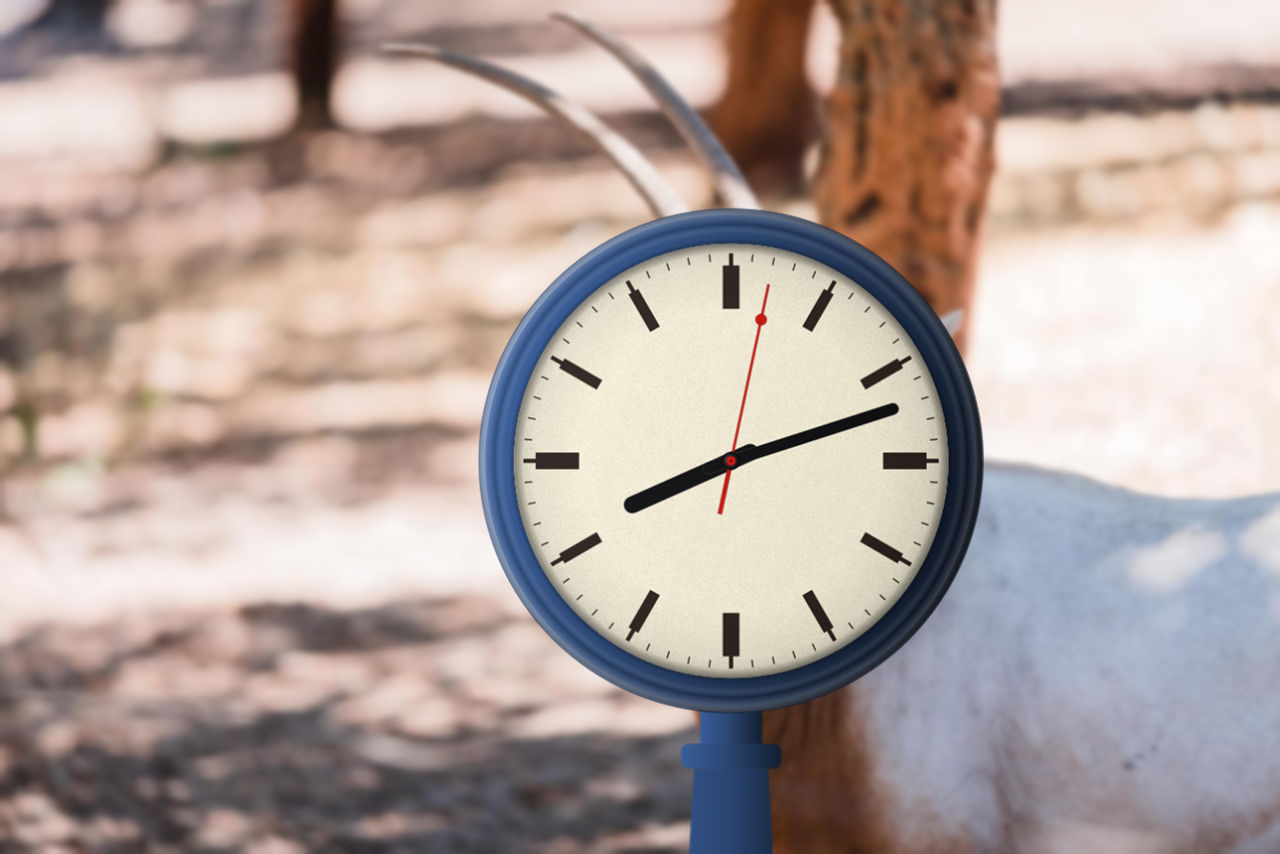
8:12:02
